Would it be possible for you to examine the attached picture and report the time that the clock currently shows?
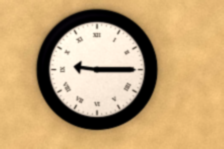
9:15
